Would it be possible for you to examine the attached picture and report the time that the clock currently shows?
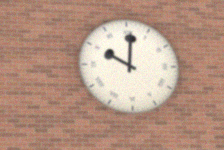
10:01
